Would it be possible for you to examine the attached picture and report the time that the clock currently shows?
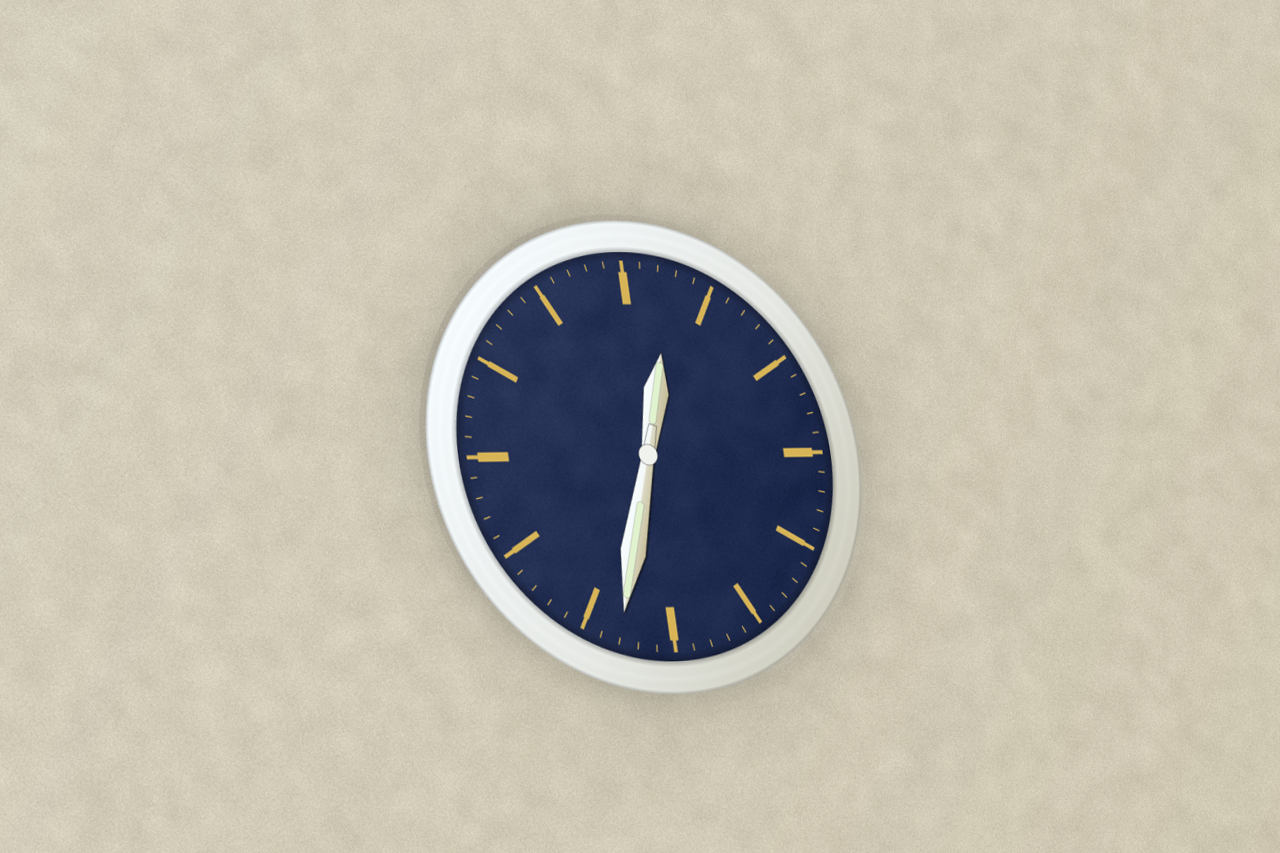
12:33
